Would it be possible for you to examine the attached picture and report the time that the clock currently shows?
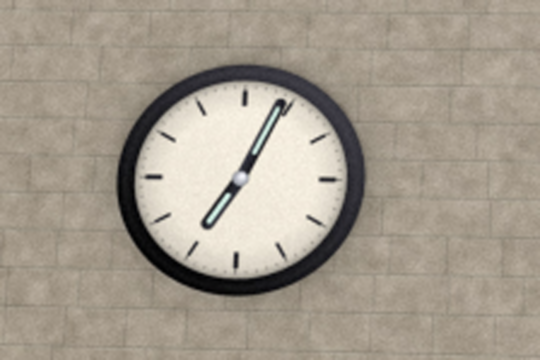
7:04
